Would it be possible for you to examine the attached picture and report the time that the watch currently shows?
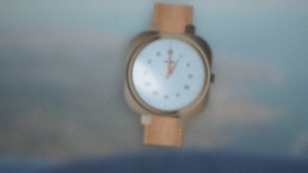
1:00
